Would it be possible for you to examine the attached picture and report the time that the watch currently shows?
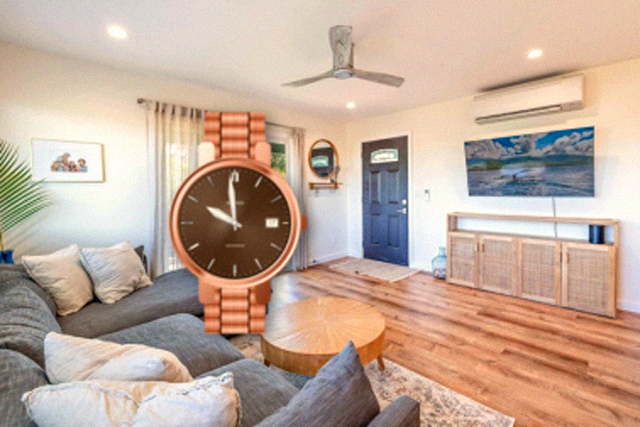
9:59
